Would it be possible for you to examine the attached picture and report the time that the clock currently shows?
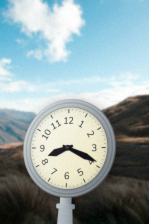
8:19
